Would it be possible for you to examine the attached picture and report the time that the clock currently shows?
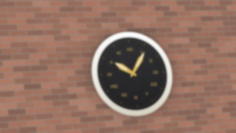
10:06
